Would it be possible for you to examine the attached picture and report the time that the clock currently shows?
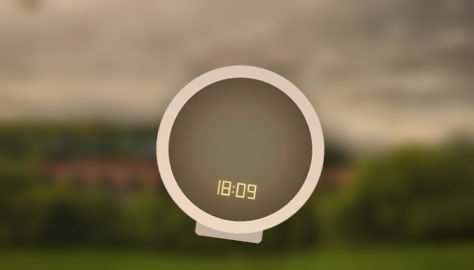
18:09
